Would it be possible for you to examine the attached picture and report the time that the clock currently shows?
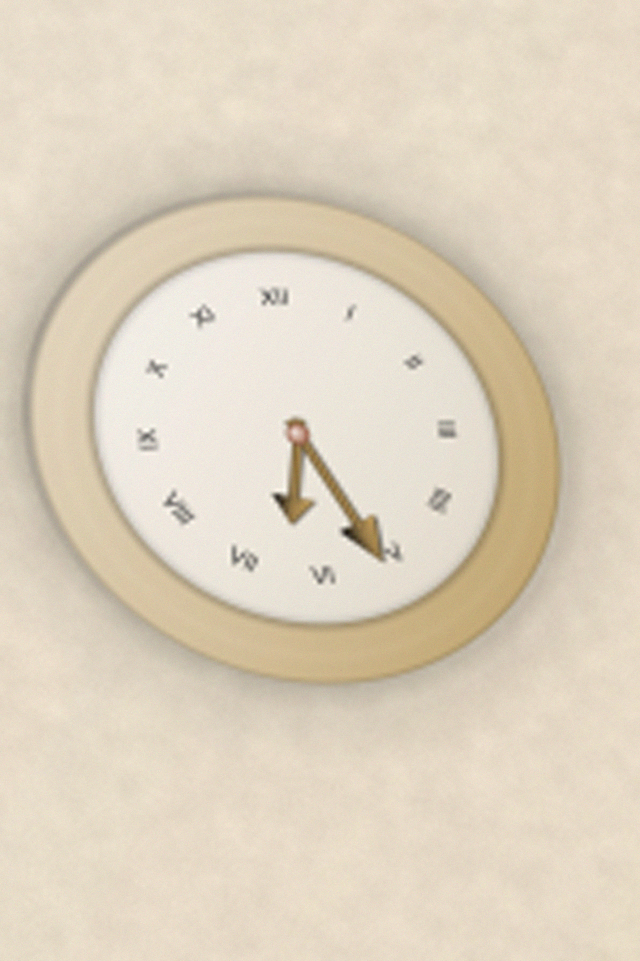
6:26
